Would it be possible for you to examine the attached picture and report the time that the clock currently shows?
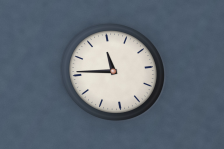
11:46
